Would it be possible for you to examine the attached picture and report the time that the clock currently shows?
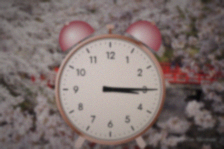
3:15
